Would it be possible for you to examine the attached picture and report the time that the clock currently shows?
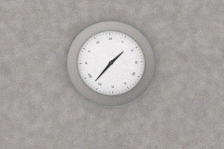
1:37
